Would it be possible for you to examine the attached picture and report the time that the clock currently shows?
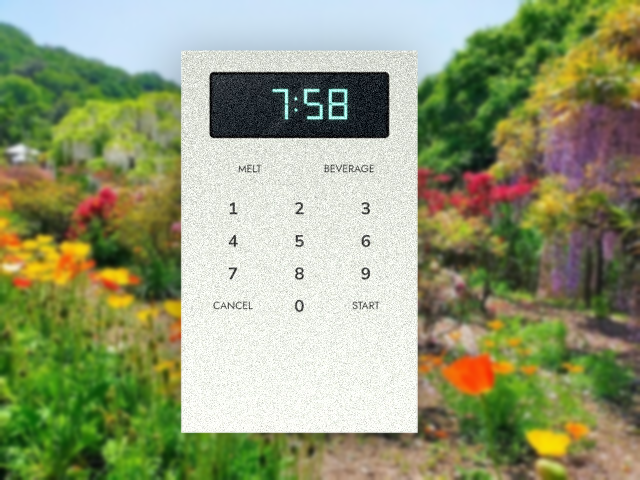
7:58
